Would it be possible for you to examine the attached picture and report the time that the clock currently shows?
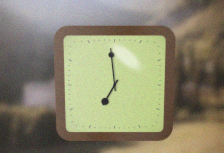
6:59
